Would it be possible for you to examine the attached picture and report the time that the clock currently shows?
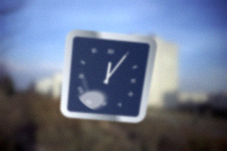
12:05
